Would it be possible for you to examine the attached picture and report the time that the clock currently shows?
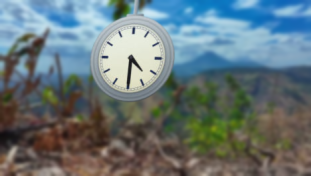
4:30
